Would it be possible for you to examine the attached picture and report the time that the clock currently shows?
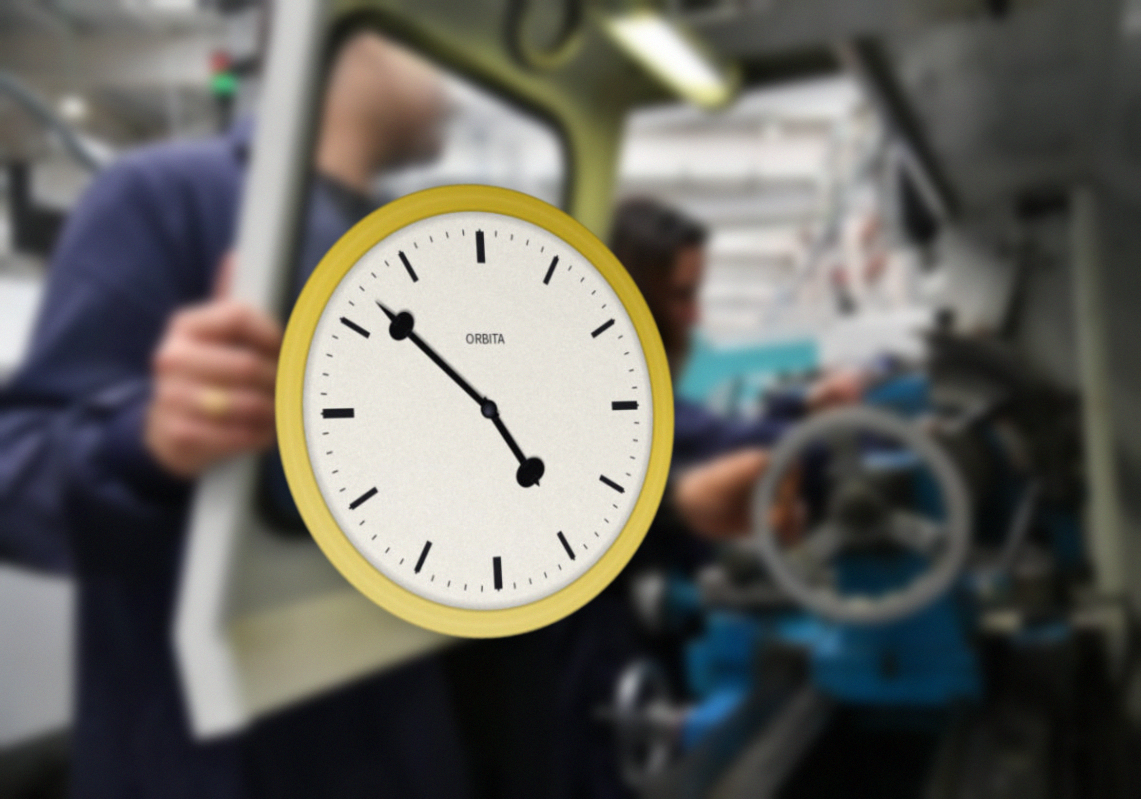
4:52
